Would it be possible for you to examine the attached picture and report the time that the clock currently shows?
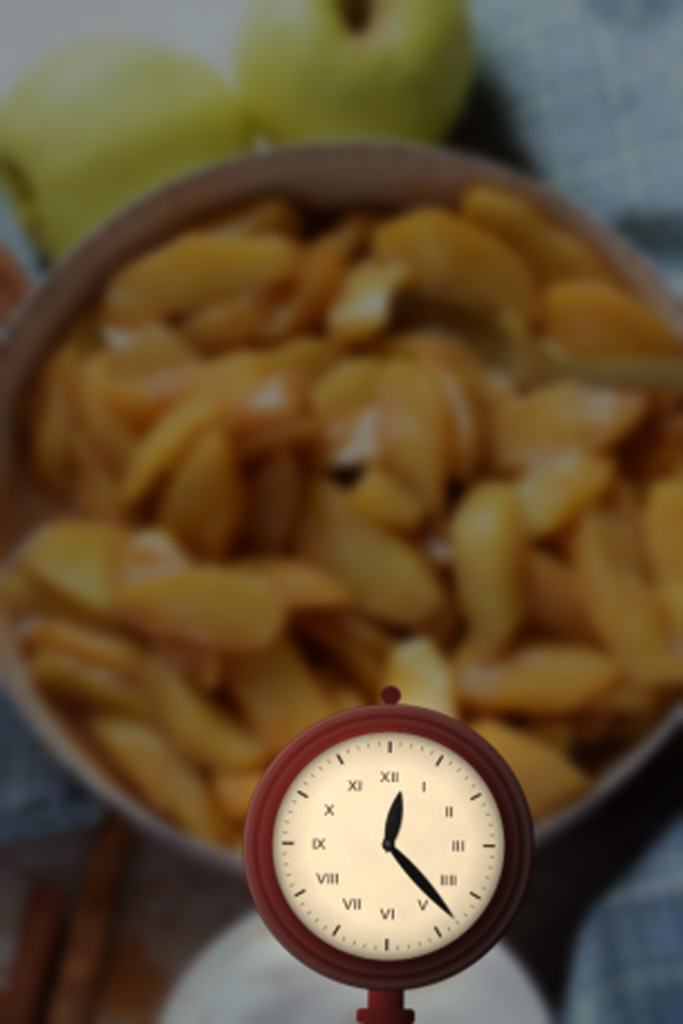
12:23
